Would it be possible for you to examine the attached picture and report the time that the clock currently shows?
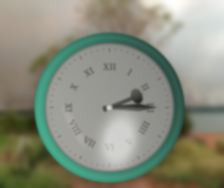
2:15
